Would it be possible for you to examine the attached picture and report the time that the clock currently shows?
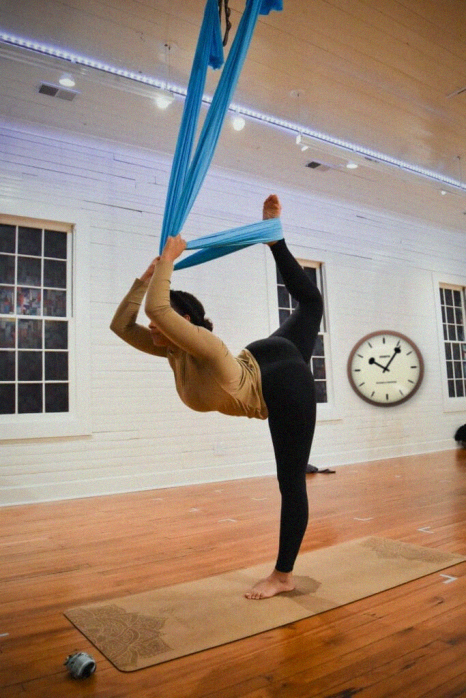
10:06
